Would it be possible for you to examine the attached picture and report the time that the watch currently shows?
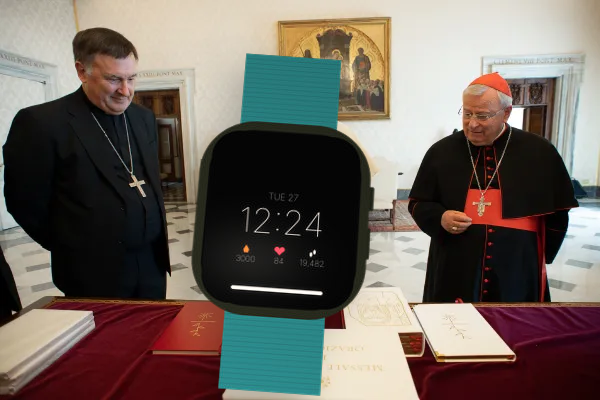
12:24
